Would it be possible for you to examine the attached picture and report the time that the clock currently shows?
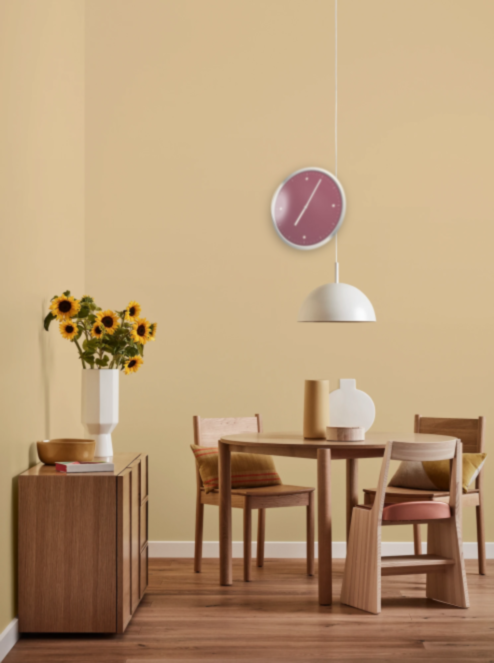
7:05
